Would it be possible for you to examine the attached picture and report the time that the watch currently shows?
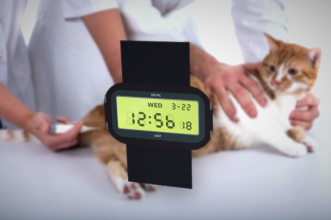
12:56:18
